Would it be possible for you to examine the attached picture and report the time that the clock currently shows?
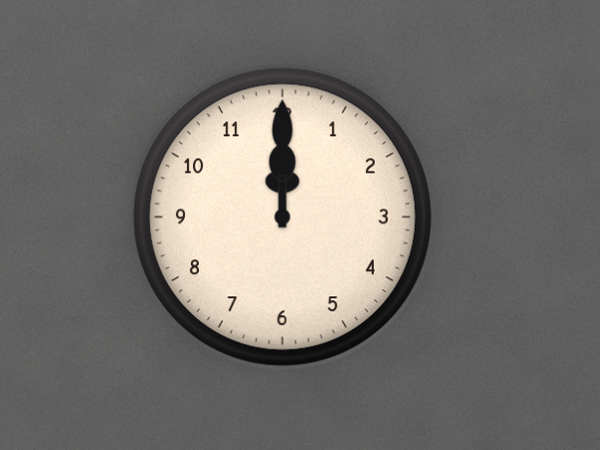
12:00
